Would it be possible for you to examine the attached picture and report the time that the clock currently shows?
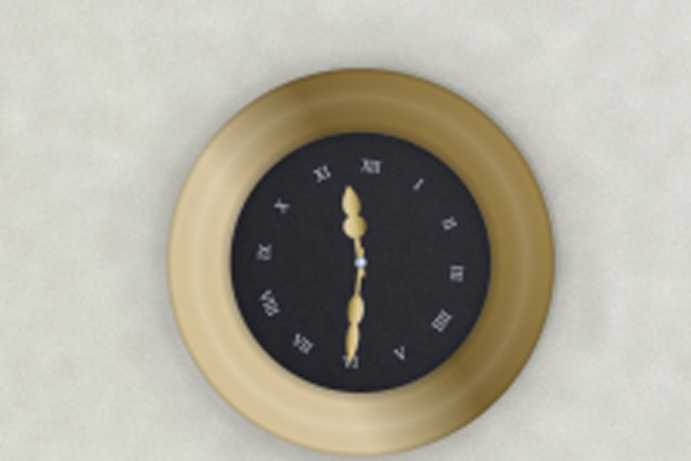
11:30
